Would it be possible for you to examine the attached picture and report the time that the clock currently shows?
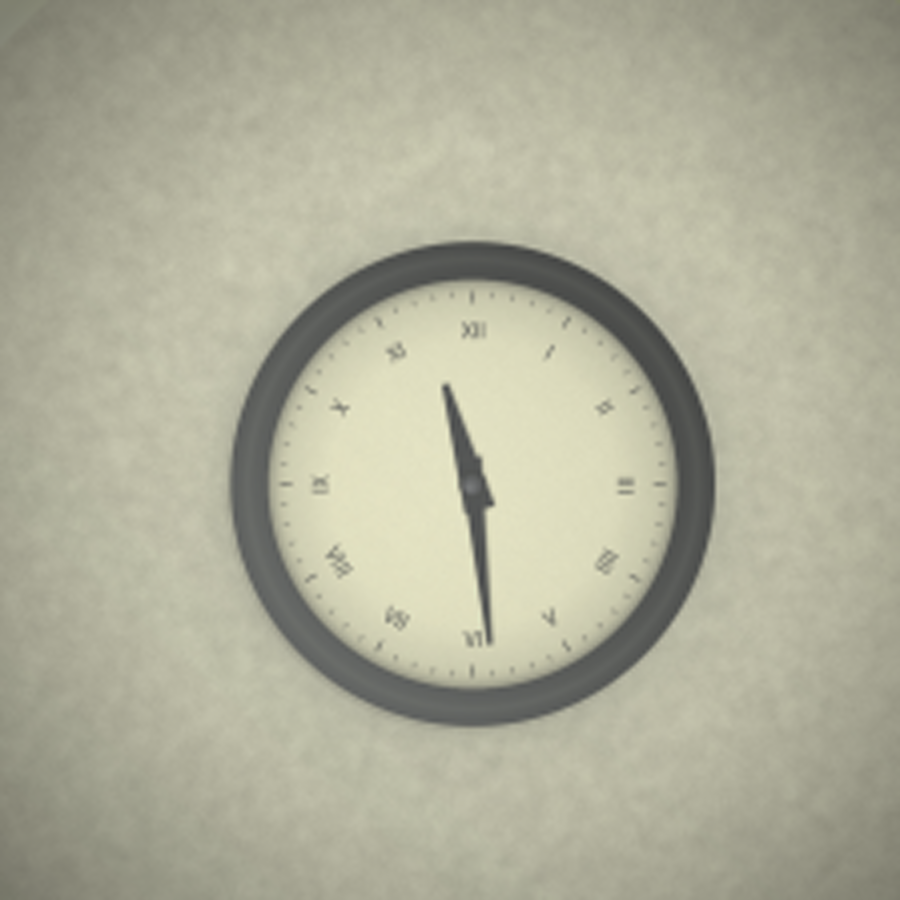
11:29
